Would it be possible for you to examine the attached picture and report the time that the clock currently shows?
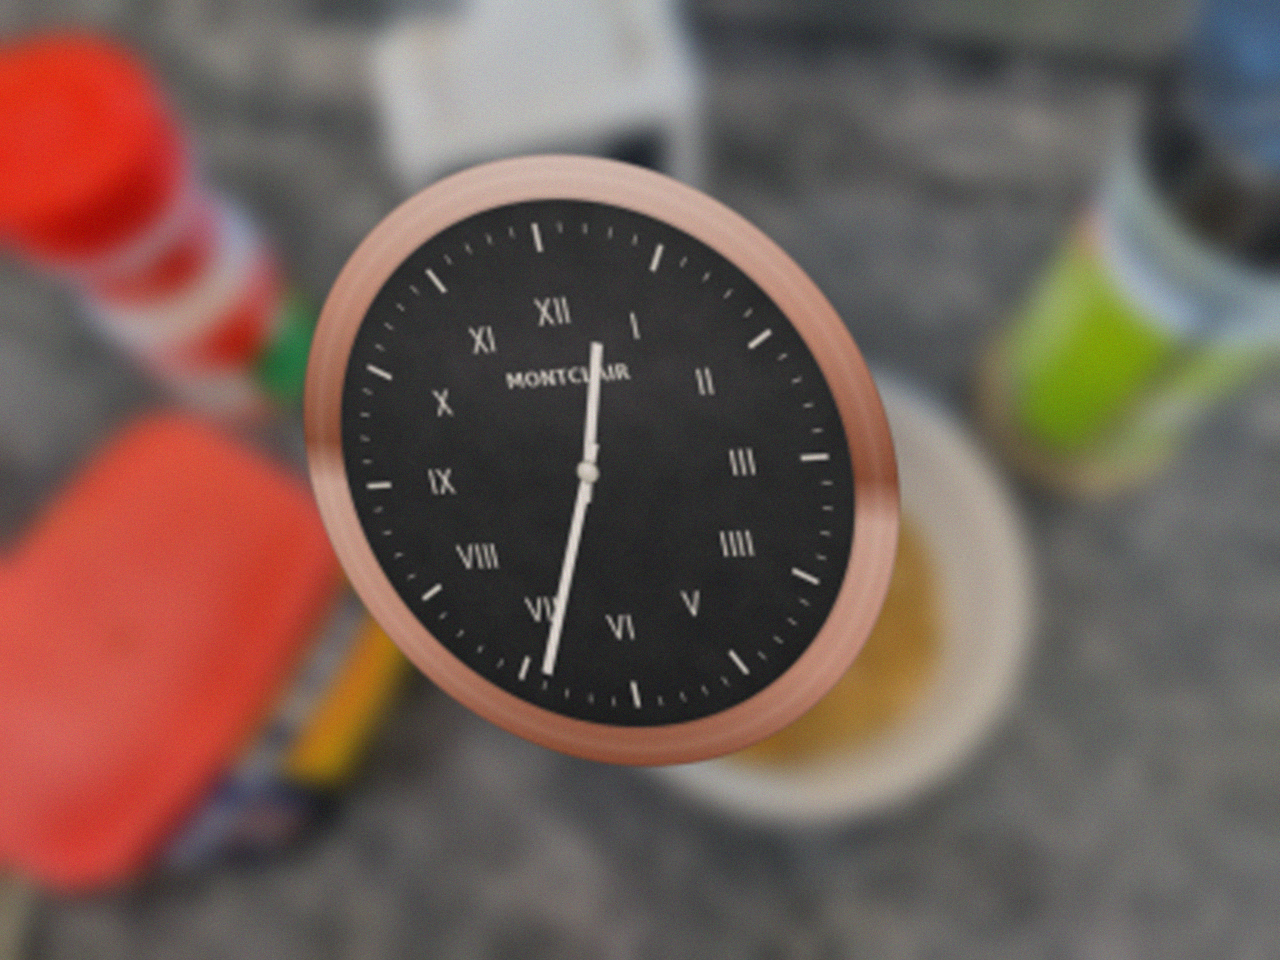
12:34
